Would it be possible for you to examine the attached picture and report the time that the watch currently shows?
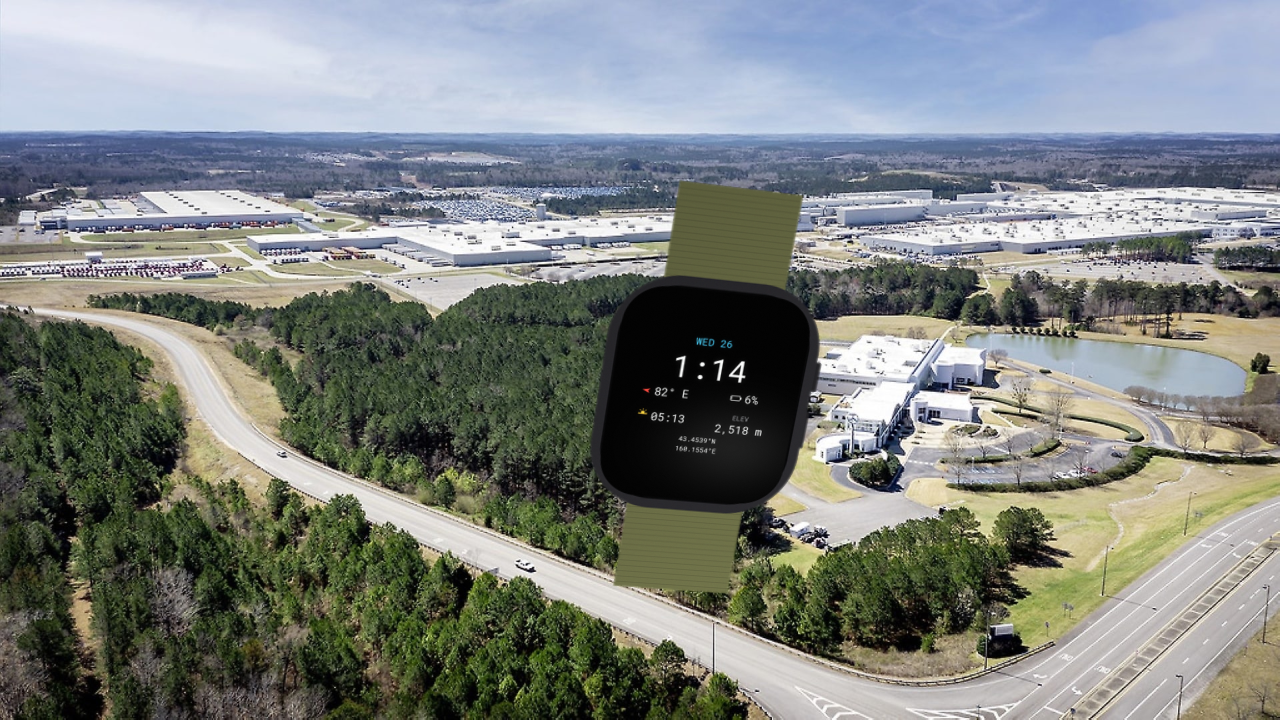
1:14
